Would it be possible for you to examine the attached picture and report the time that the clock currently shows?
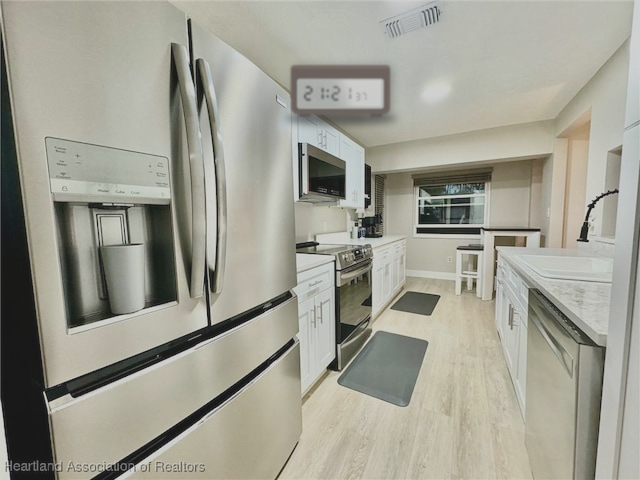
21:21
